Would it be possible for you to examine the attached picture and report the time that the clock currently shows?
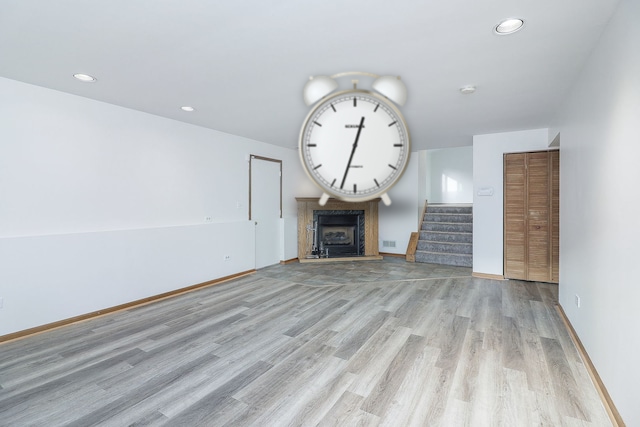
12:33
